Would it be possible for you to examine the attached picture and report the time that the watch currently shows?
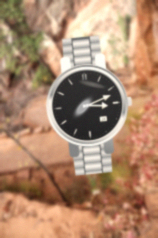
3:12
